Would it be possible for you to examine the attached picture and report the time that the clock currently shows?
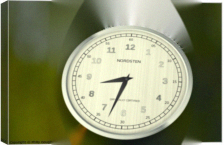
8:33
